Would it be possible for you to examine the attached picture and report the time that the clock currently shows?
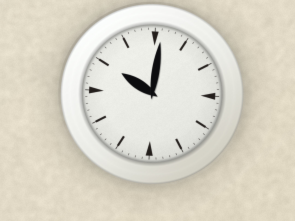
10:01
